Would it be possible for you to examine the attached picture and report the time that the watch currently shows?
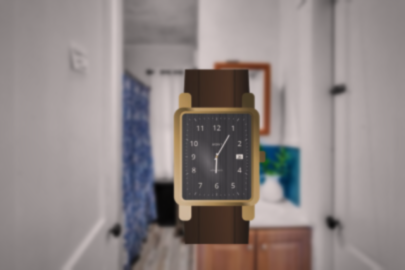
6:05
